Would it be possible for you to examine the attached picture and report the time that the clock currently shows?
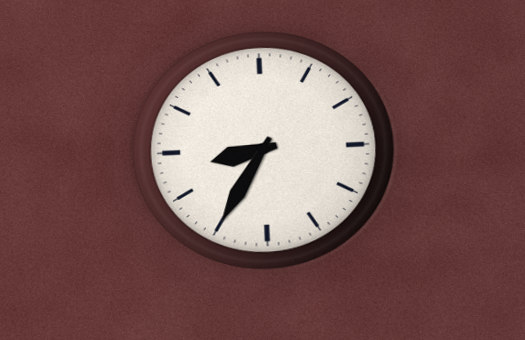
8:35
